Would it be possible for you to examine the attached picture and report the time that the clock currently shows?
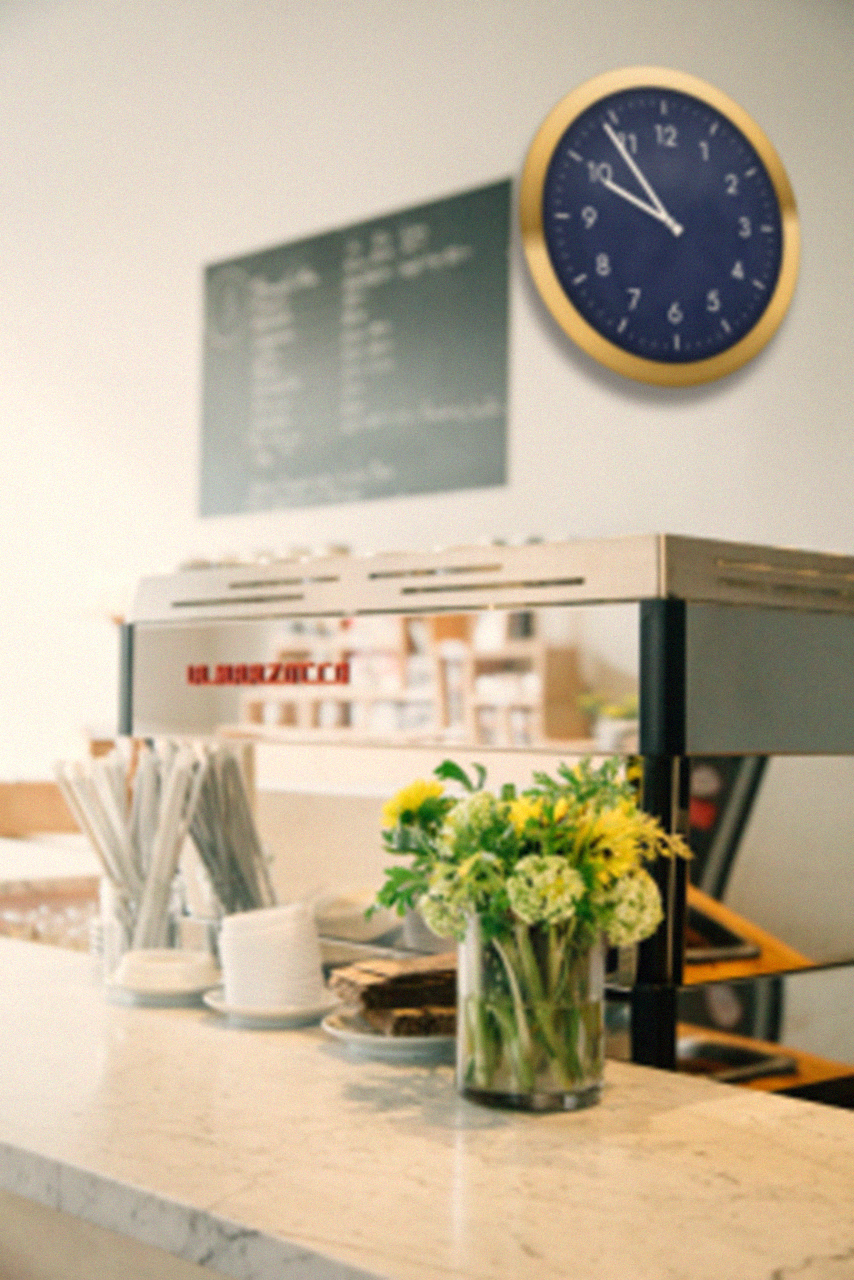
9:54
